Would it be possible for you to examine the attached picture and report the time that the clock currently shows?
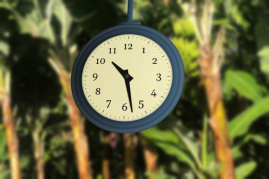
10:28
